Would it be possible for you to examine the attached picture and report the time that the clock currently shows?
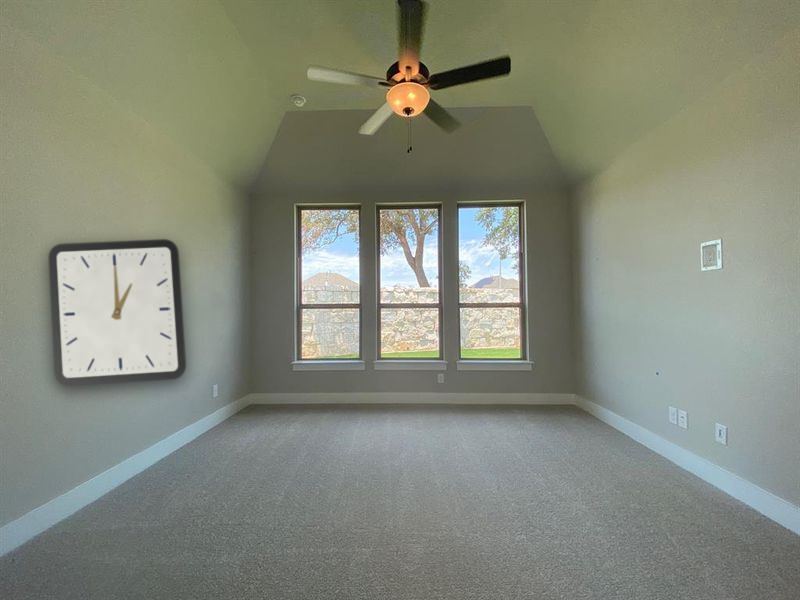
1:00
